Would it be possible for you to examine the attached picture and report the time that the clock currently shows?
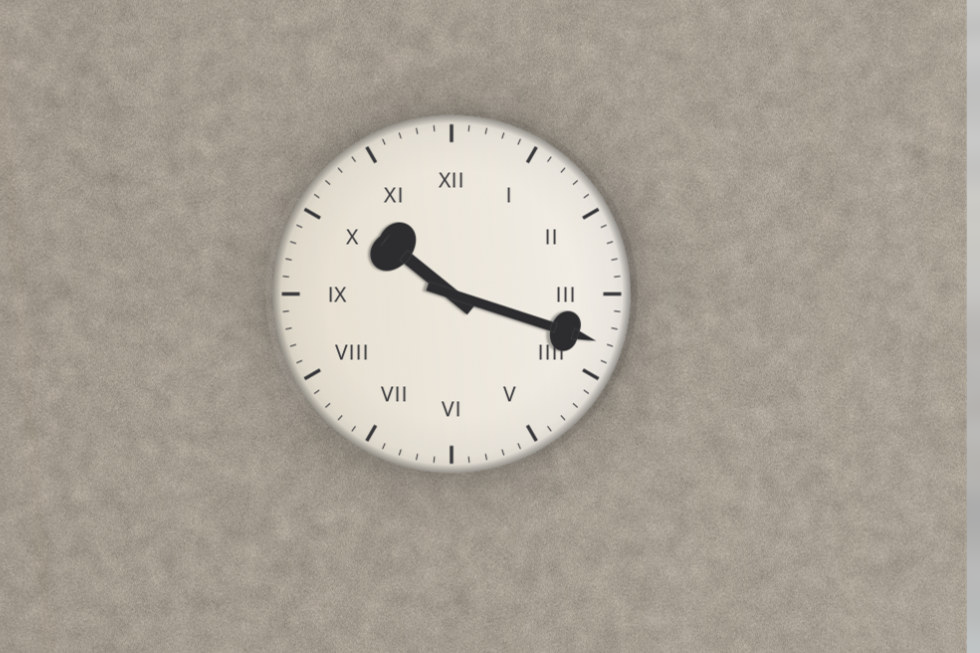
10:18
